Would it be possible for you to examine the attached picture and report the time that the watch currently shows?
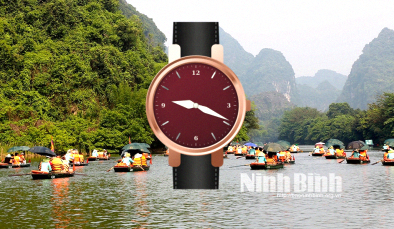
9:19
